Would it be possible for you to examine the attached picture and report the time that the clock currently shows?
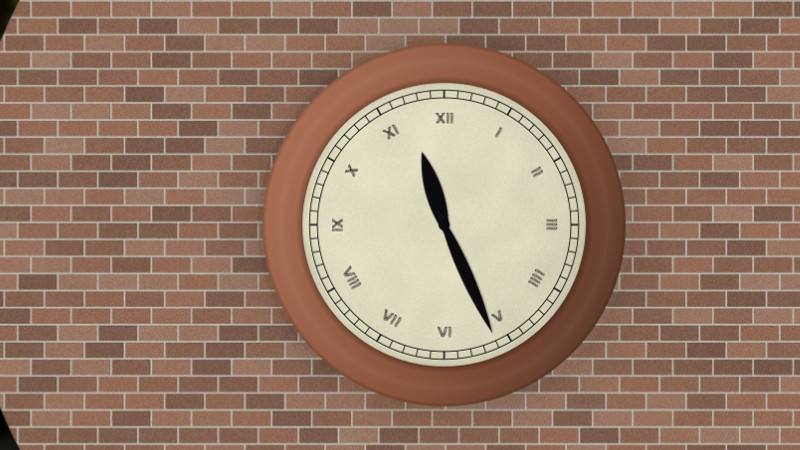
11:26
